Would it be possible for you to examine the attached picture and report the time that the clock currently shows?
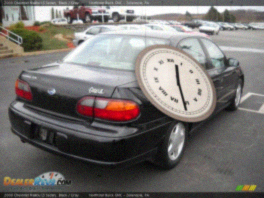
12:31
